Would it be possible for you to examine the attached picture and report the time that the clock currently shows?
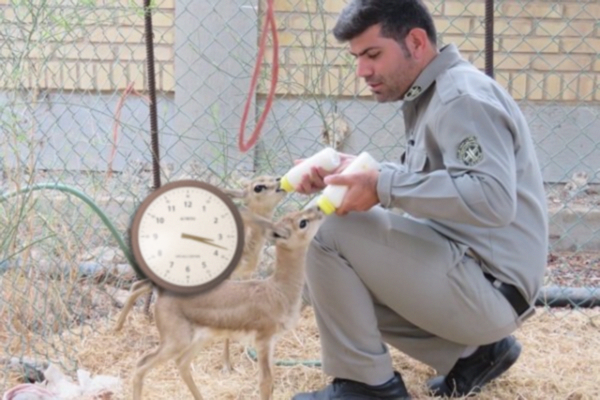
3:18
